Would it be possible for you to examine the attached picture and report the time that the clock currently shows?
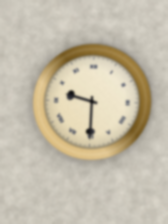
9:30
